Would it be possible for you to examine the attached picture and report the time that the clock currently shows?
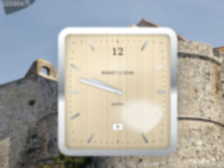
9:48
